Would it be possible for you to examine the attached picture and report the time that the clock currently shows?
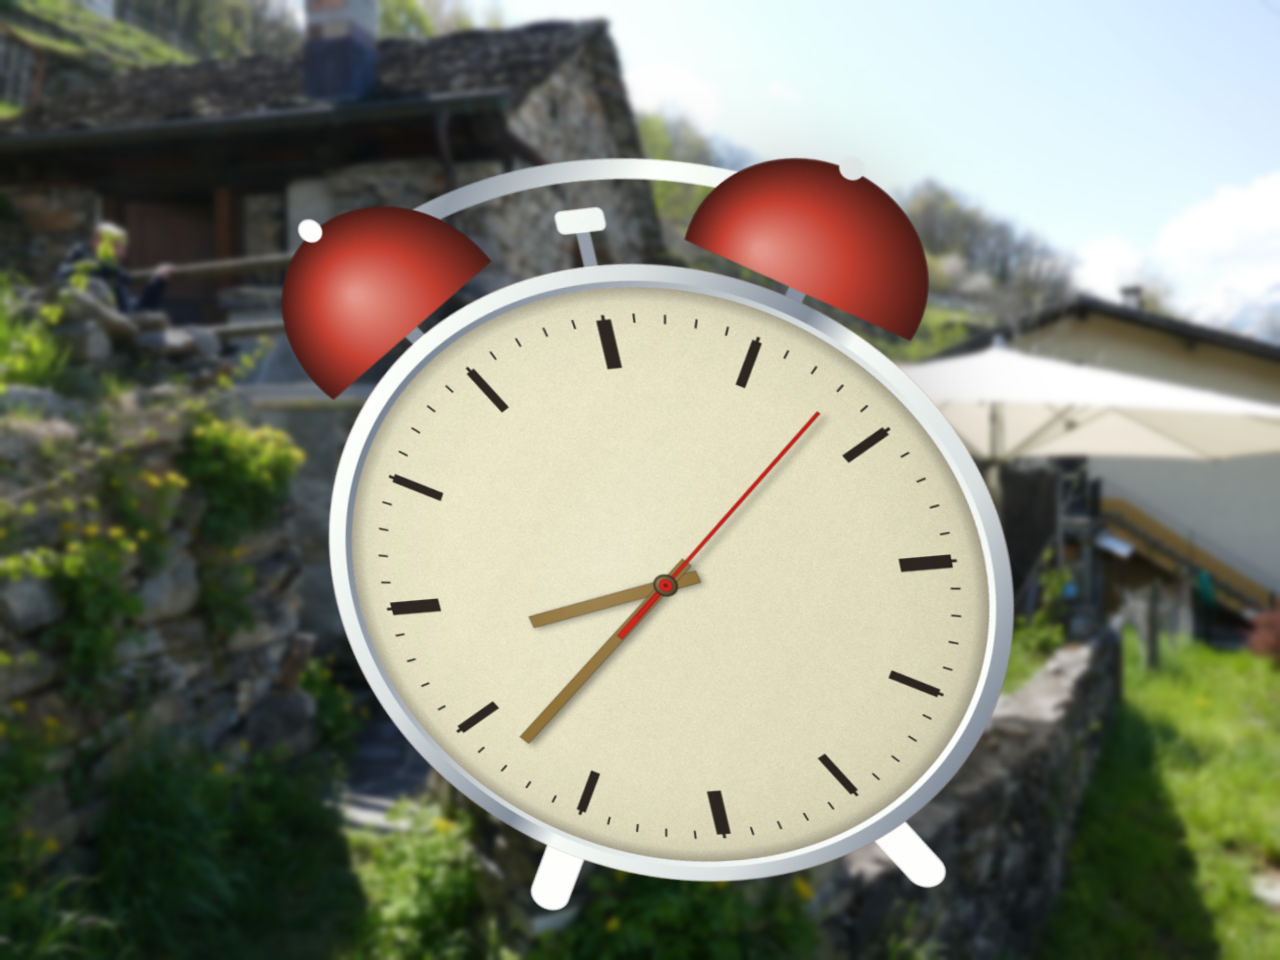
8:38:08
